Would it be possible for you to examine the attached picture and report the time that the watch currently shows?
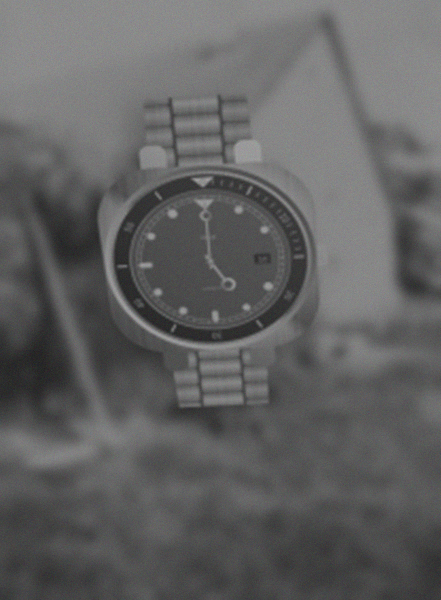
5:00
